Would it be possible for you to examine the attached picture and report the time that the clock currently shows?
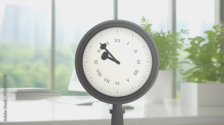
9:53
